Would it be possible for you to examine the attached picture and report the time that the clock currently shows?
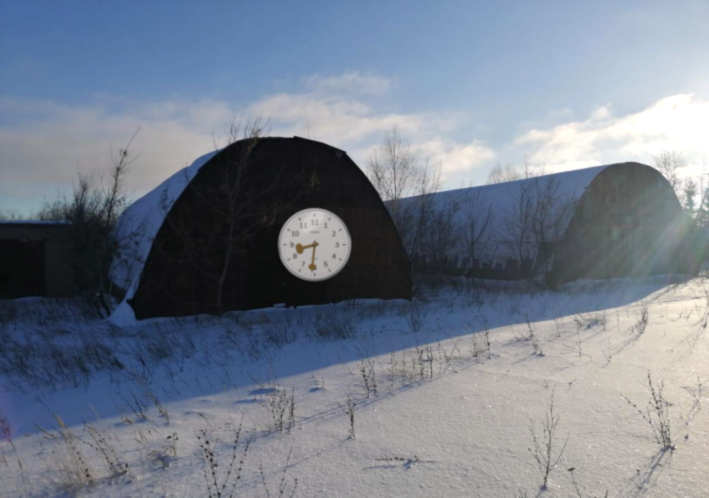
8:31
